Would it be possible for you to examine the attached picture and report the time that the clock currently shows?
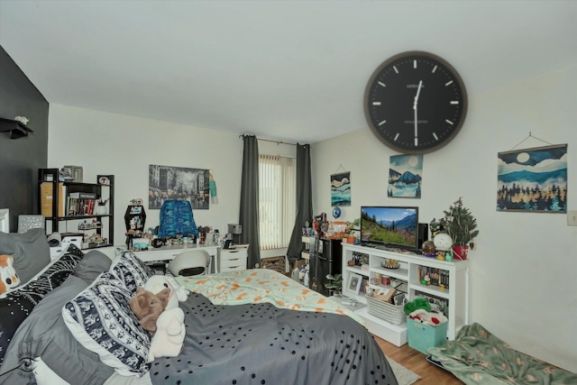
12:30
